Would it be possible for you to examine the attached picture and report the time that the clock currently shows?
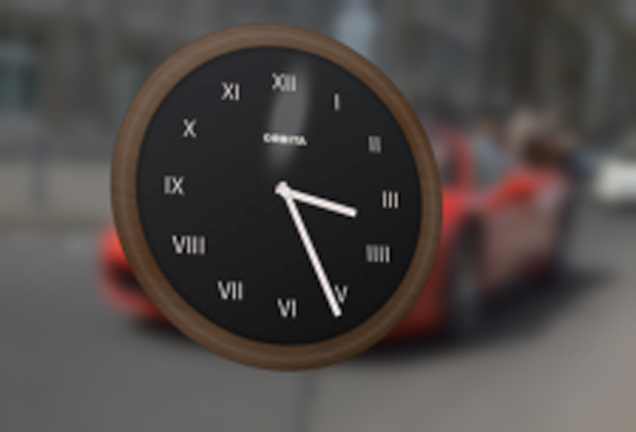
3:26
